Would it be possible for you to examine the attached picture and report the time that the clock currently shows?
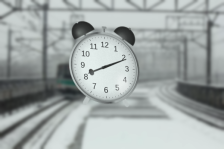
8:11
